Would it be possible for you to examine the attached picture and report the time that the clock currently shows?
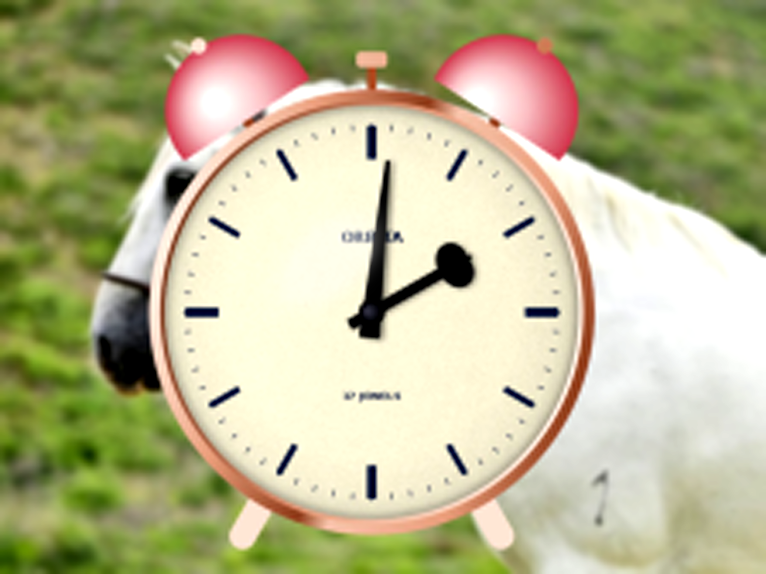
2:01
